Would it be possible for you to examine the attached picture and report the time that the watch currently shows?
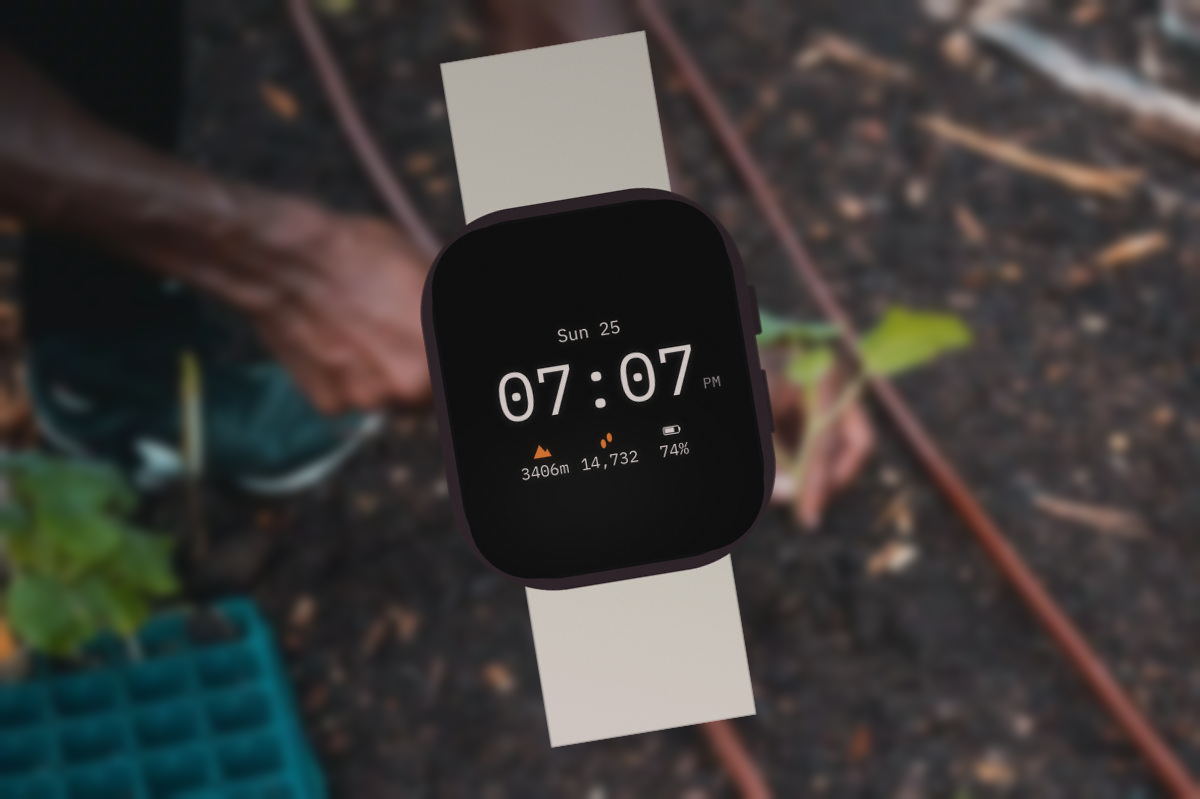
7:07
